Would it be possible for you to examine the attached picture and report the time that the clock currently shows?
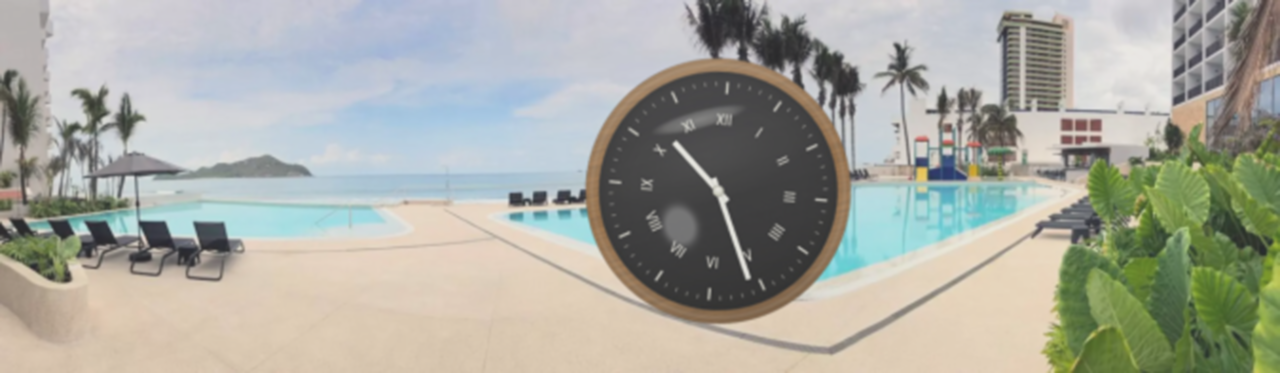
10:26
